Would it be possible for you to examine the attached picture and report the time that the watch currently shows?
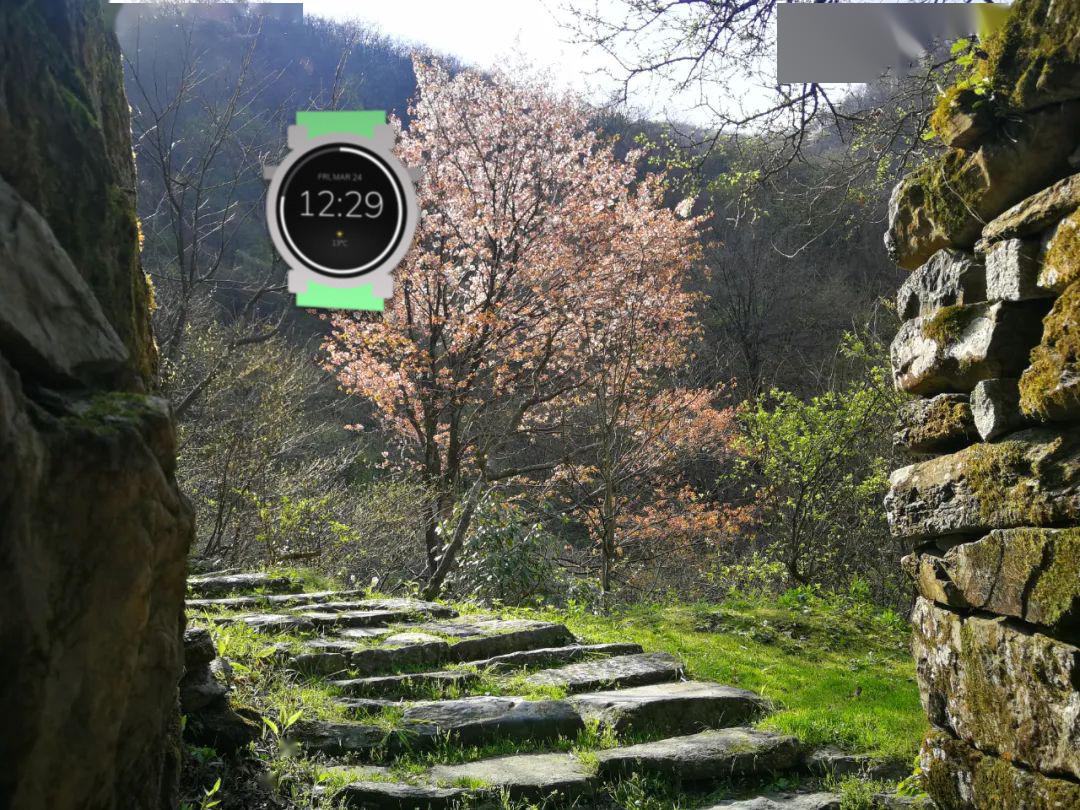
12:29
